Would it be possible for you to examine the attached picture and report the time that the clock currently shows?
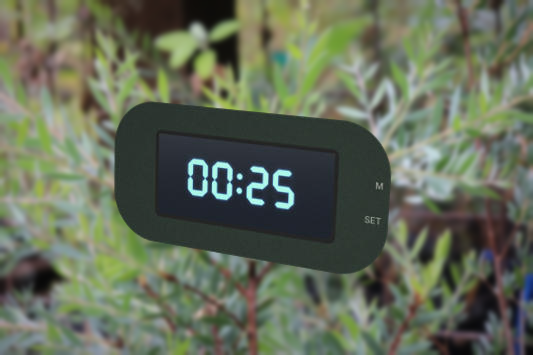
0:25
